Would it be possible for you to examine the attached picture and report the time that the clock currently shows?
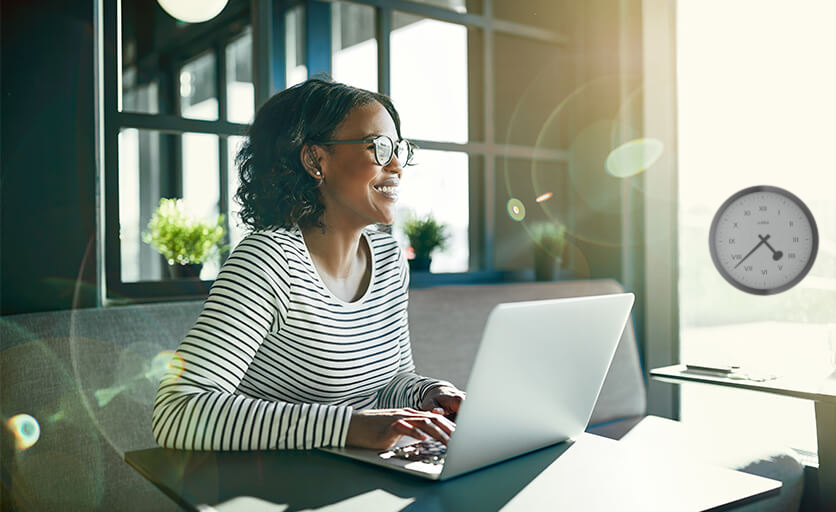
4:38
